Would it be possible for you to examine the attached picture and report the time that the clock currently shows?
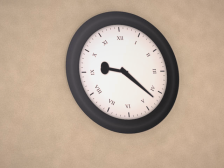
9:22
